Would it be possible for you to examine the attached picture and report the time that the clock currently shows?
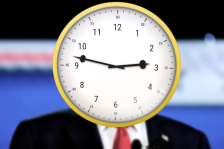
2:47
